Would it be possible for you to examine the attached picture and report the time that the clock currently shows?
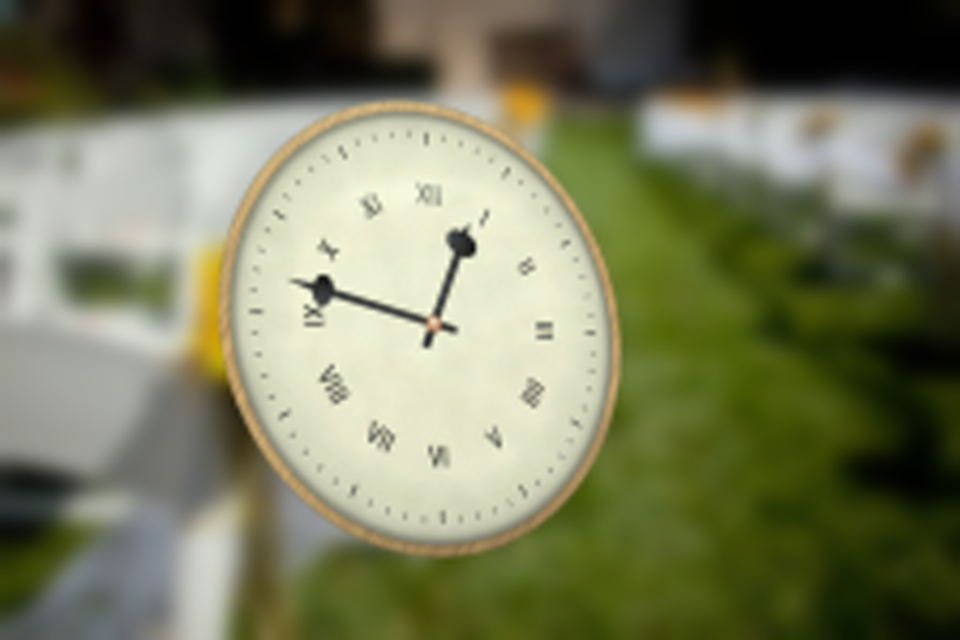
12:47
